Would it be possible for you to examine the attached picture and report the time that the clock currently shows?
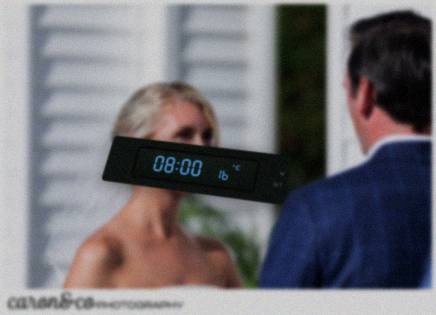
8:00
